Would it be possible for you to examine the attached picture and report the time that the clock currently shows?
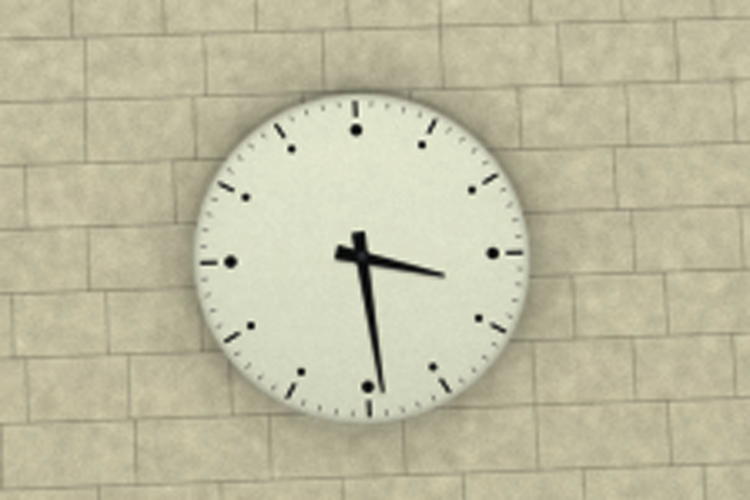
3:29
